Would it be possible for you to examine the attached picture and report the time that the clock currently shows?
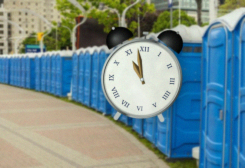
10:58
